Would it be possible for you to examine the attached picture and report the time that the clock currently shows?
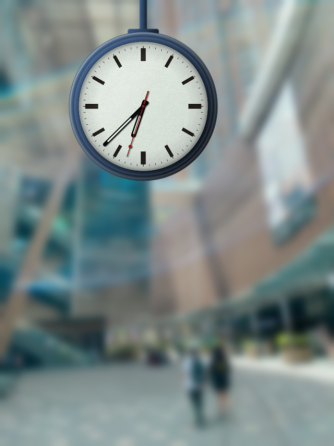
6:37:33
